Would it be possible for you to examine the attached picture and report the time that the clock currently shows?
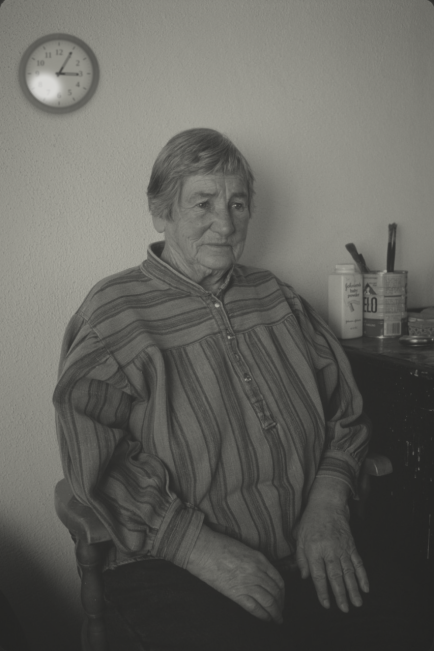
3:05
